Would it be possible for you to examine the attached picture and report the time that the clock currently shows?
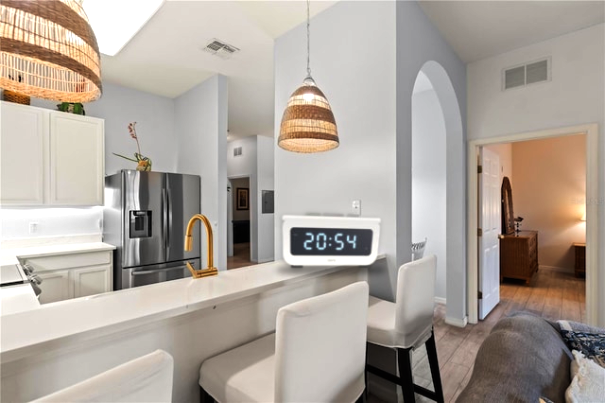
20:54
